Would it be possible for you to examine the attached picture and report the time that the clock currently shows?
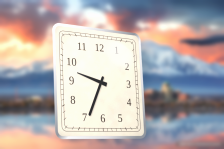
9:34
